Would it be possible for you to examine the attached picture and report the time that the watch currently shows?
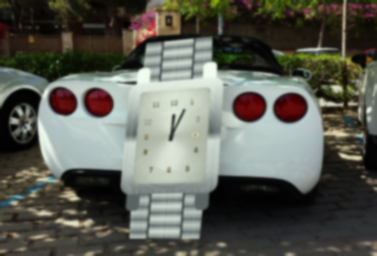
12:04
